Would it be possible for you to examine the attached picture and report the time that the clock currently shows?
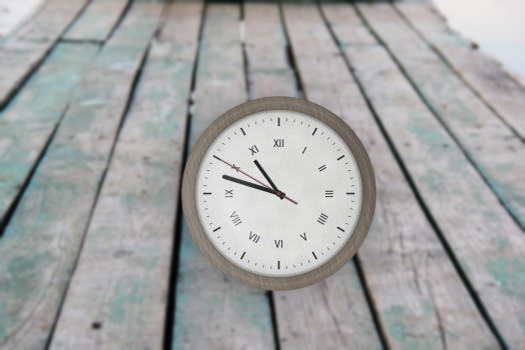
10:47:50
